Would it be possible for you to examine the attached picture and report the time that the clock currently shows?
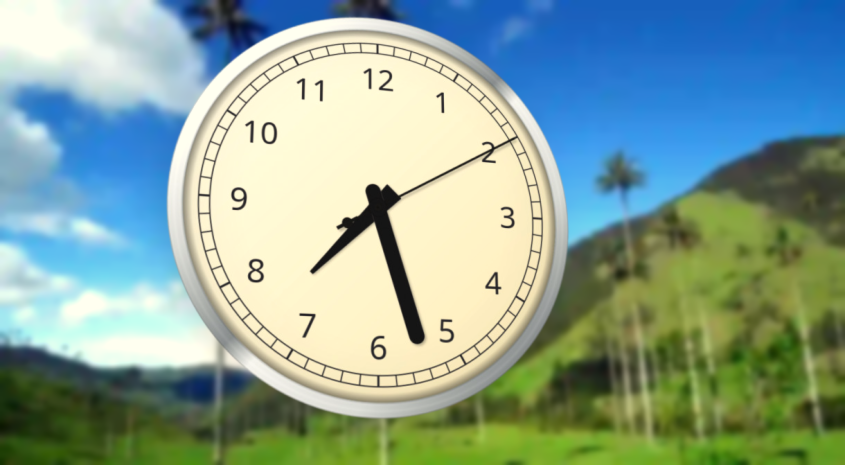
7:27:10
